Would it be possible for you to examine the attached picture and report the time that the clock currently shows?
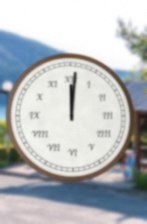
12:01
